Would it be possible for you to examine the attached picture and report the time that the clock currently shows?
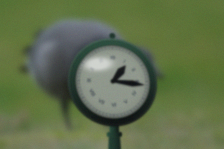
1:16
